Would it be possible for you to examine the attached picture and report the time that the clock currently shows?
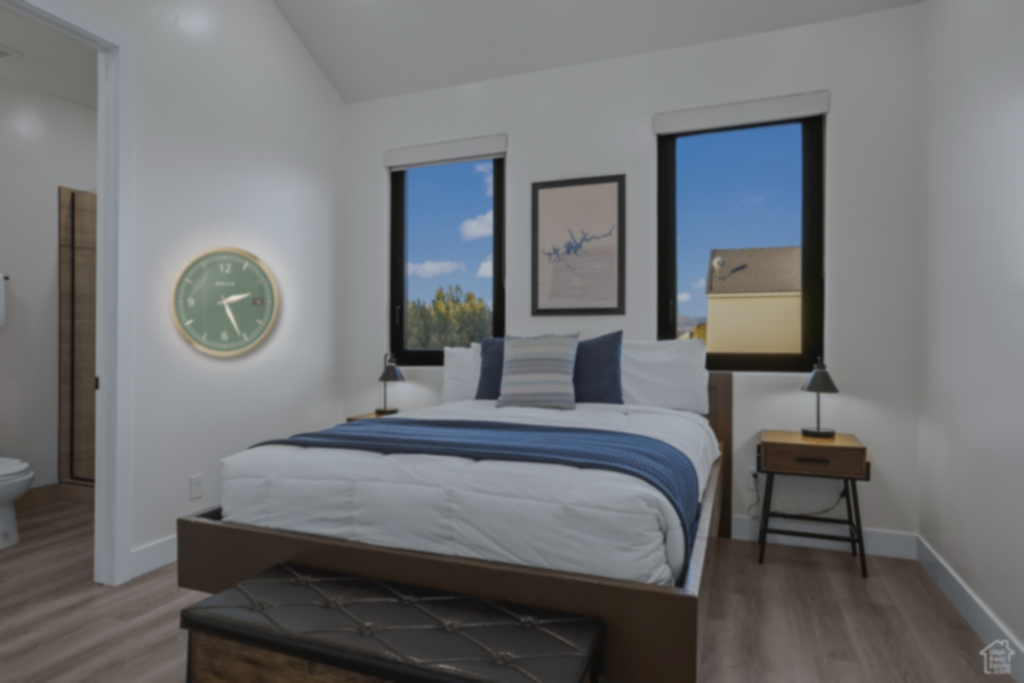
2:26
